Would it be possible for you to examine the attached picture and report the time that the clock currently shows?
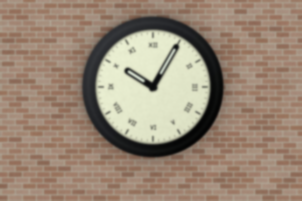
10:05
